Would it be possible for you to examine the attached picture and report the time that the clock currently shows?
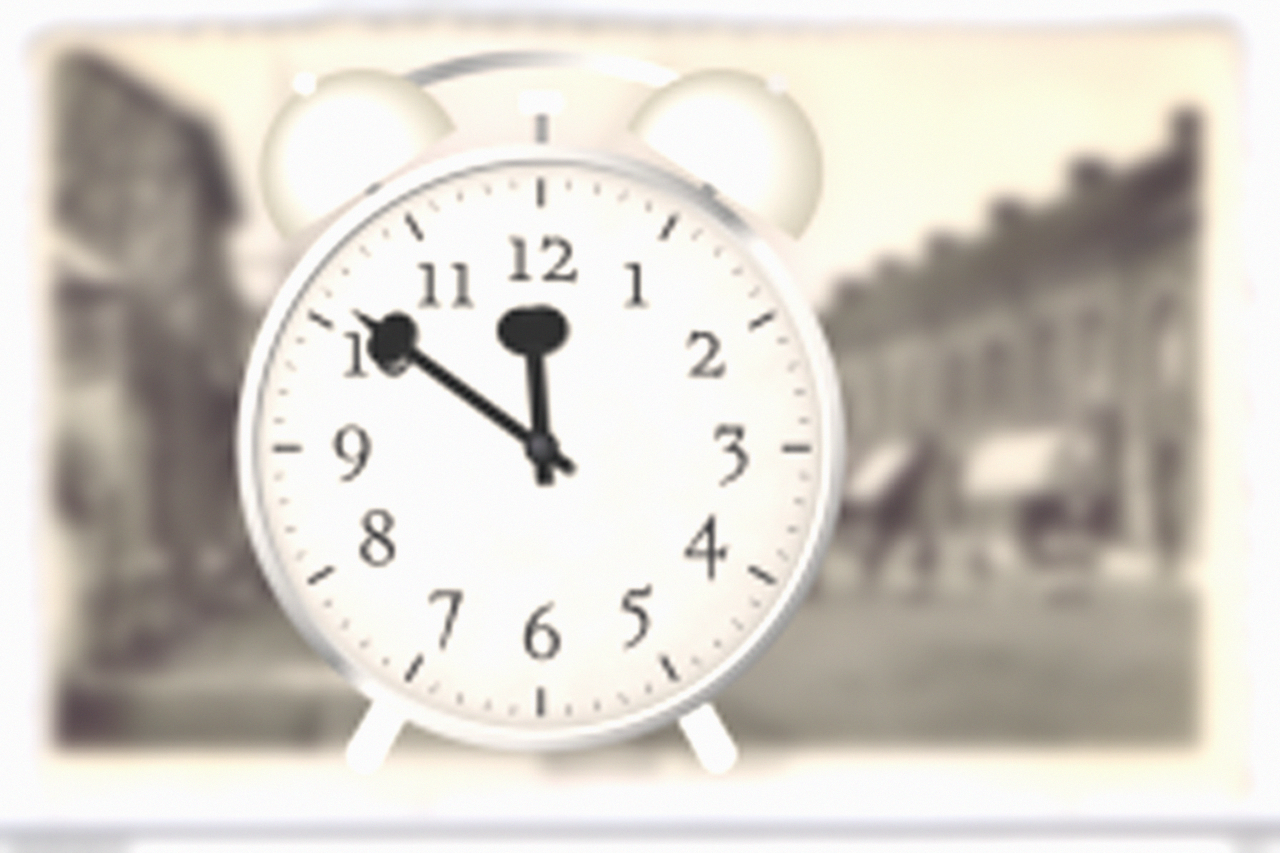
11:51
